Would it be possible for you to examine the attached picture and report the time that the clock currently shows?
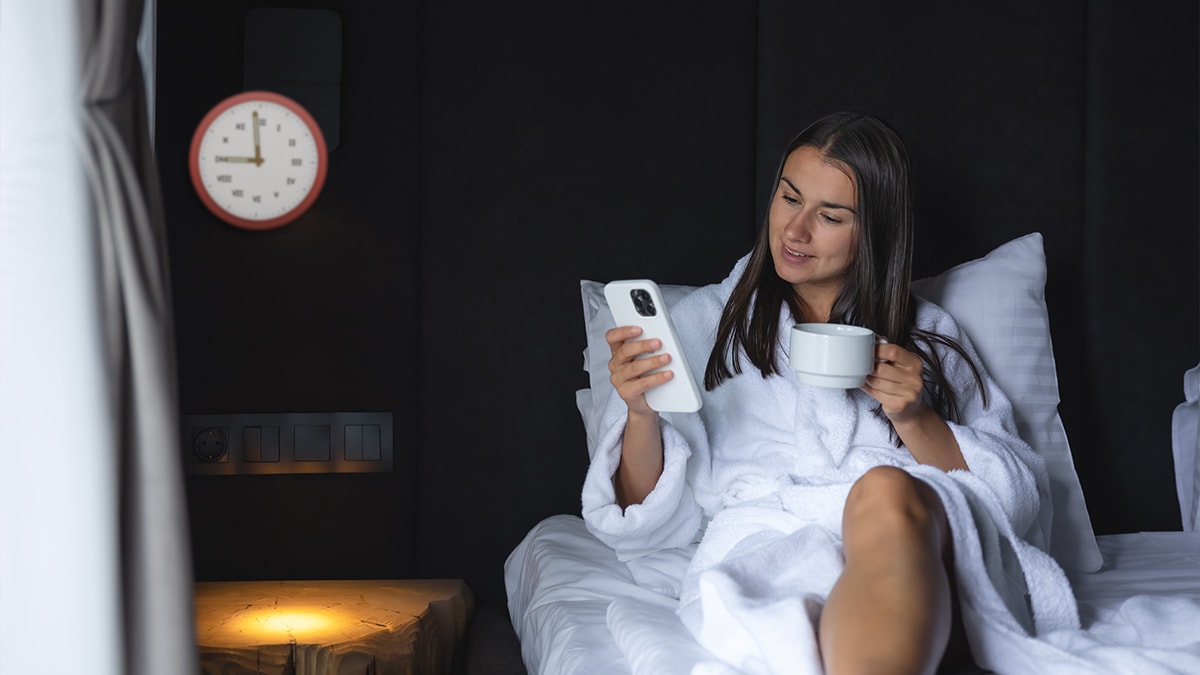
8:59
